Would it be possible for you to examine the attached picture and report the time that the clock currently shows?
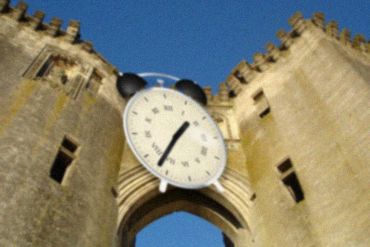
1:37
